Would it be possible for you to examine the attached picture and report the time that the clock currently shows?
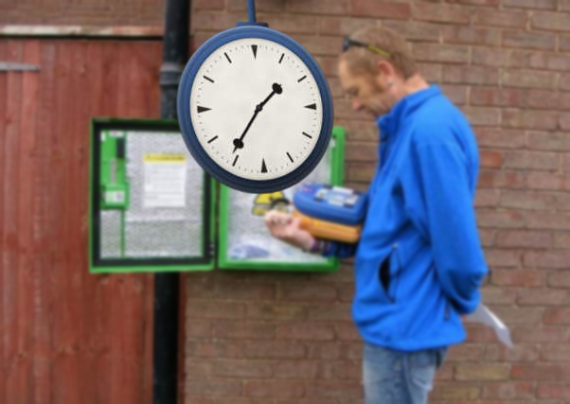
1:36
